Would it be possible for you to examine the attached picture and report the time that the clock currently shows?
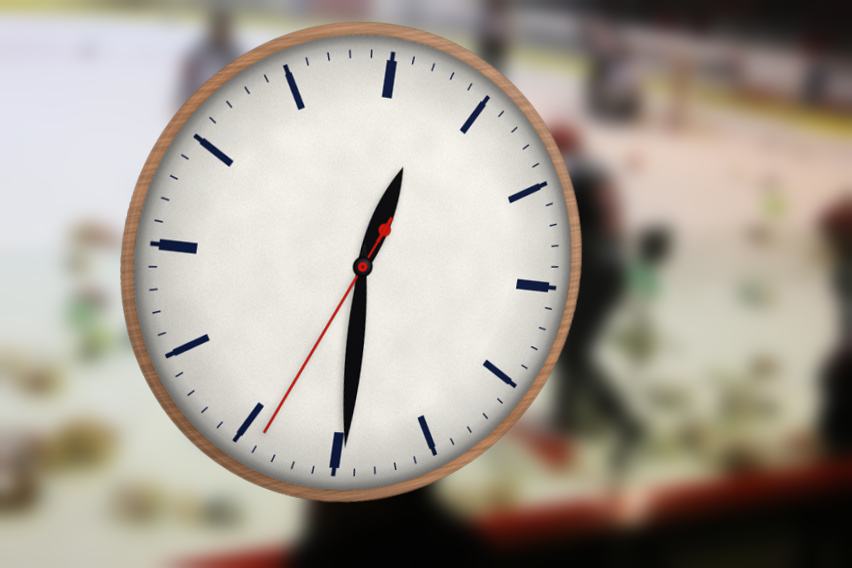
12:29:34
